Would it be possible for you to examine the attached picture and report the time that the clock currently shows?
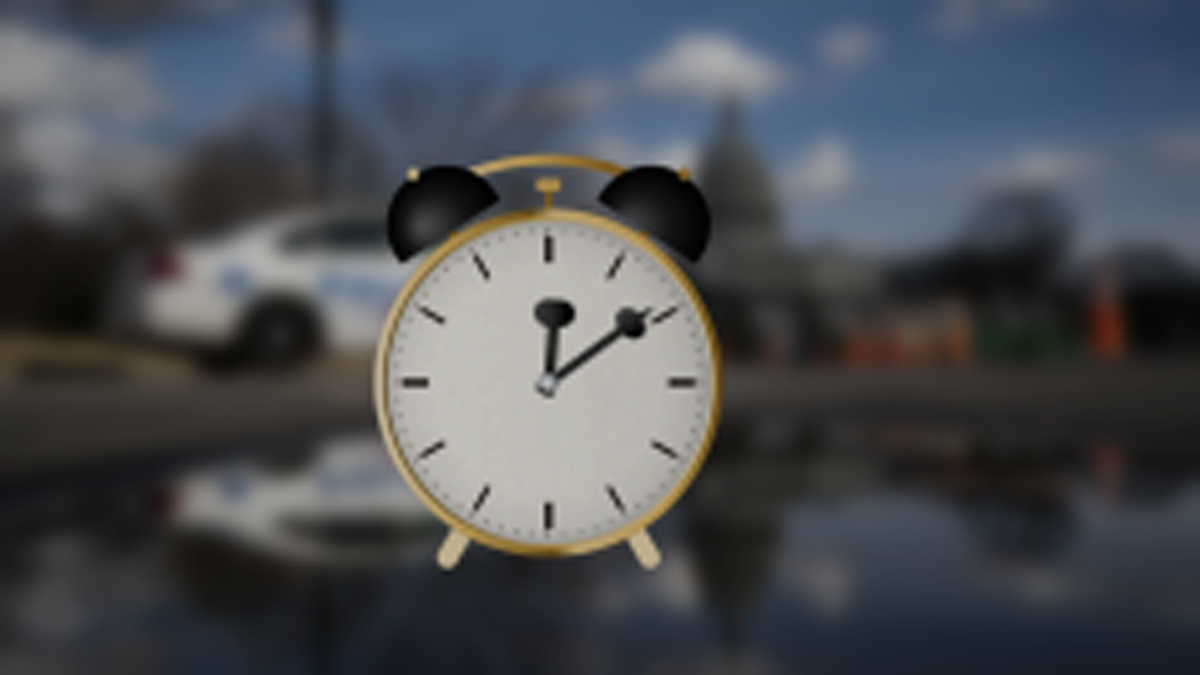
12:09
